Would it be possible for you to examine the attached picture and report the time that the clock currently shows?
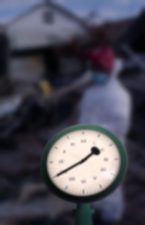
1:40
